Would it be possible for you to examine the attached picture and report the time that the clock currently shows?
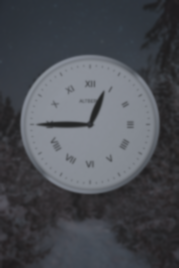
12:45
